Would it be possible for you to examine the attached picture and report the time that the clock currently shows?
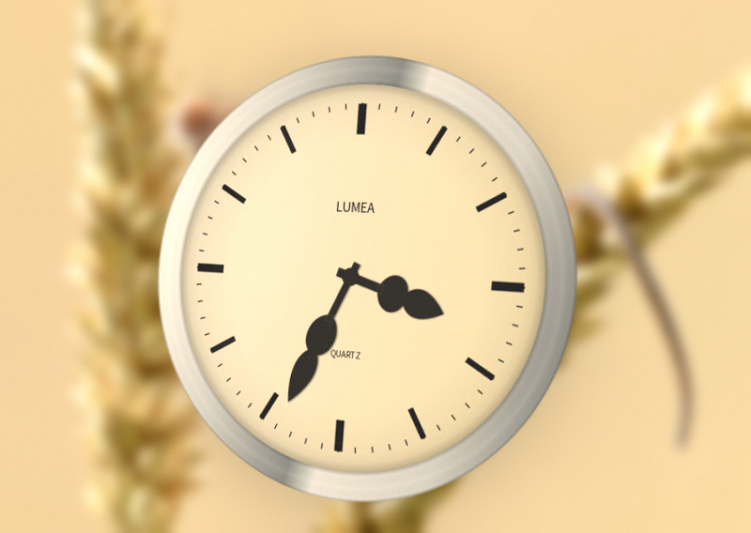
3:34
